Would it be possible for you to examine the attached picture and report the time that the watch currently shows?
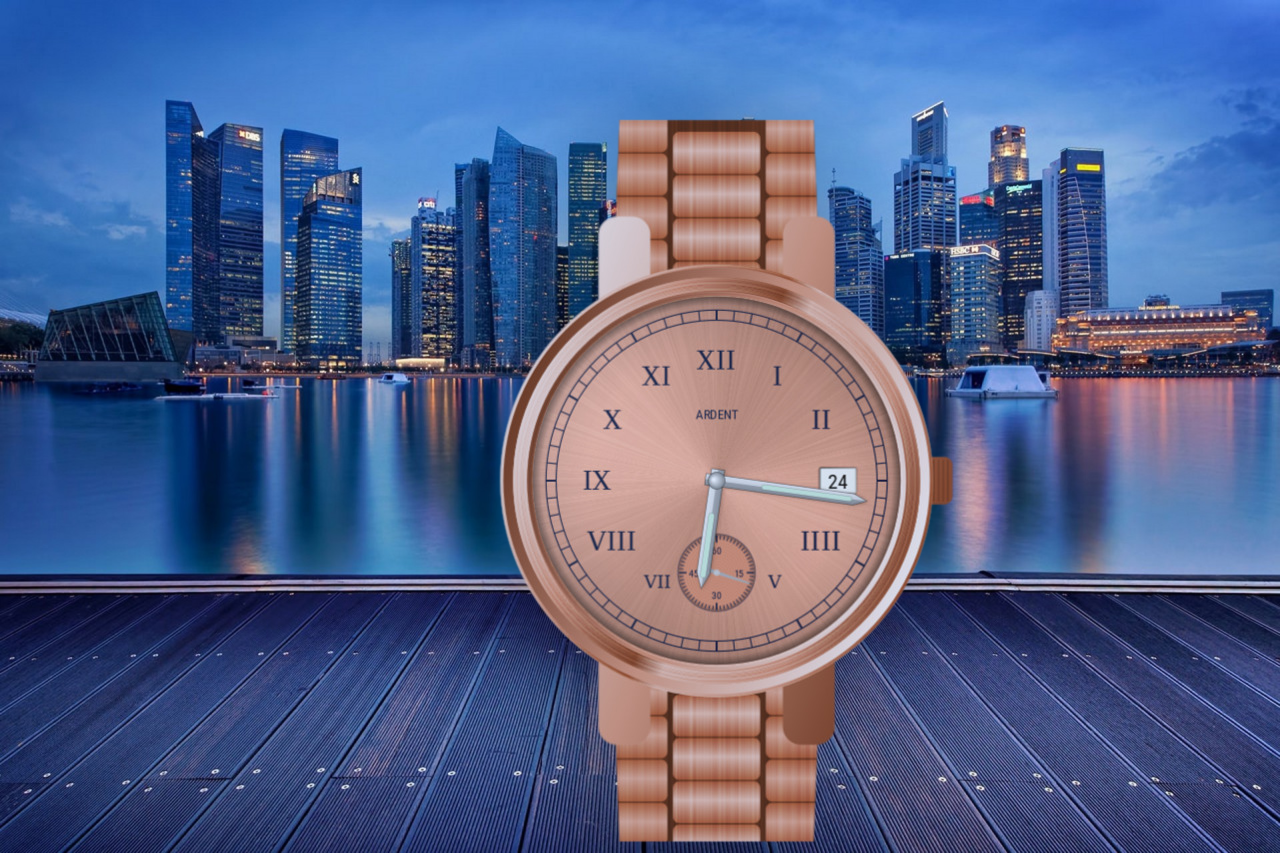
6:16:18
